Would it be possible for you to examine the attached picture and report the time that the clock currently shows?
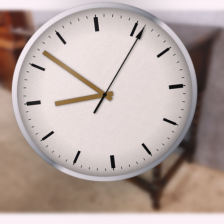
8:52:06
